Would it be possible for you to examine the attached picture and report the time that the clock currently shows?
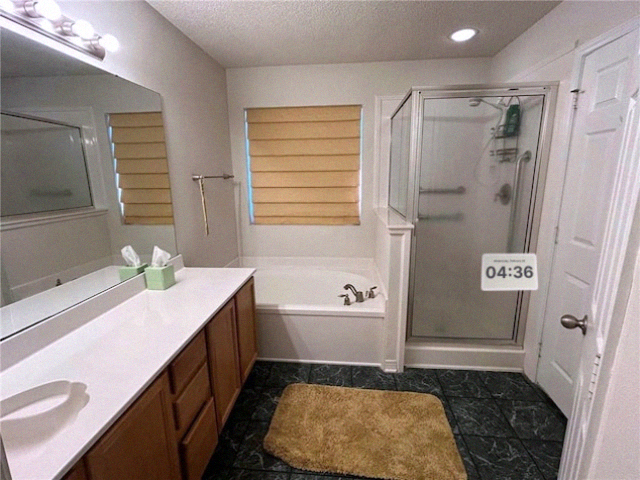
4:36
